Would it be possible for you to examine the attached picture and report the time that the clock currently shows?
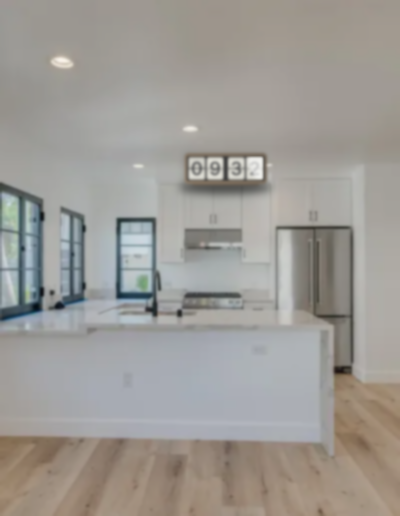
9:32
